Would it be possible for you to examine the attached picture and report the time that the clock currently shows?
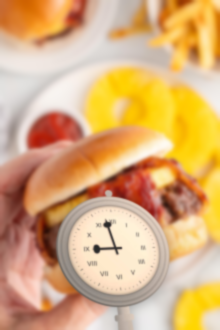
8:58
